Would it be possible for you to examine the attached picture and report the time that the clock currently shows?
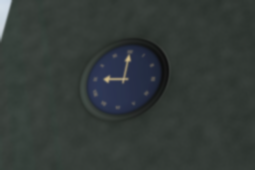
9:00
